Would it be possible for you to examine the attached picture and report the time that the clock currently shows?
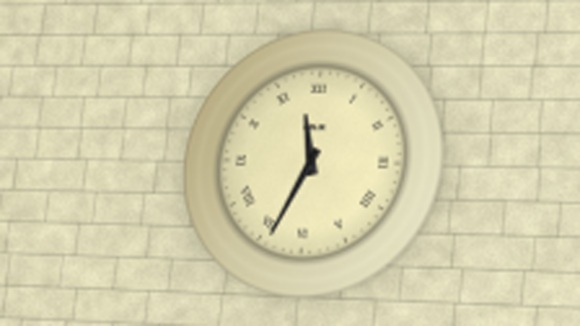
11:34
